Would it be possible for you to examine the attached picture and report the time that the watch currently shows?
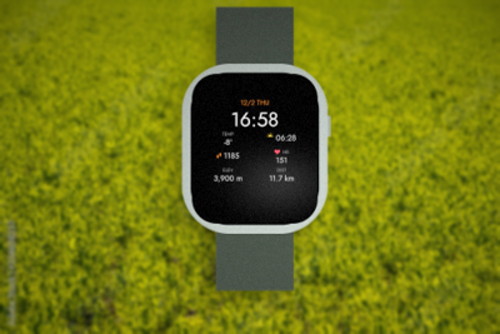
16:58
